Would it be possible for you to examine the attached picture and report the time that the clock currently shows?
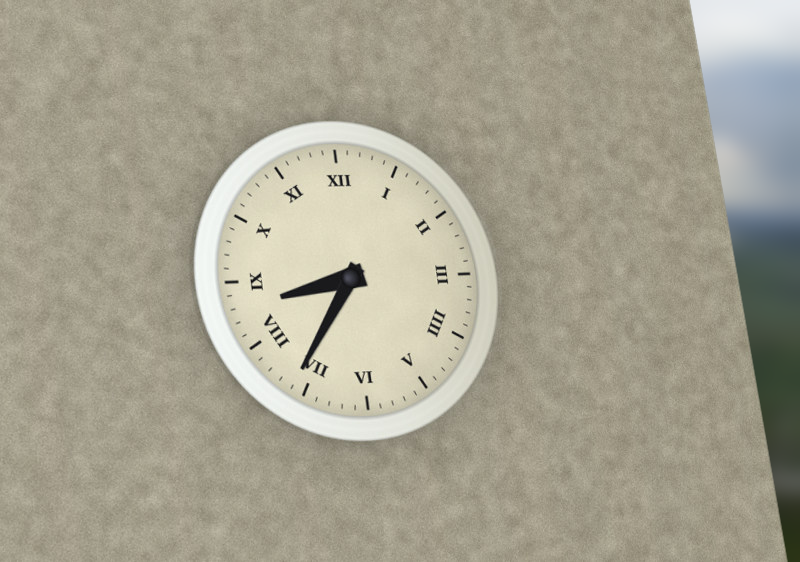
8:36
